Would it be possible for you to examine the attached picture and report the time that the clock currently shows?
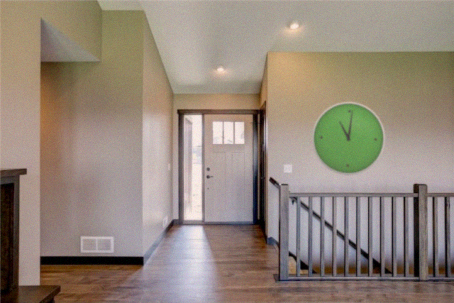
11:01
